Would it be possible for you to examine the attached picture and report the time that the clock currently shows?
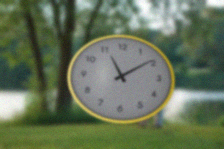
11:09
